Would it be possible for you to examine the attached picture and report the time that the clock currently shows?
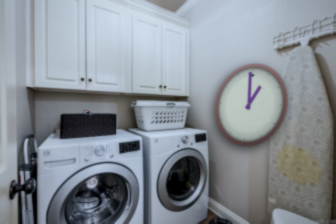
12:59
